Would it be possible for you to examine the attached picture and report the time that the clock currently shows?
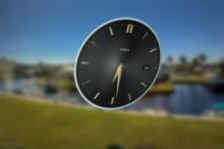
6:29
